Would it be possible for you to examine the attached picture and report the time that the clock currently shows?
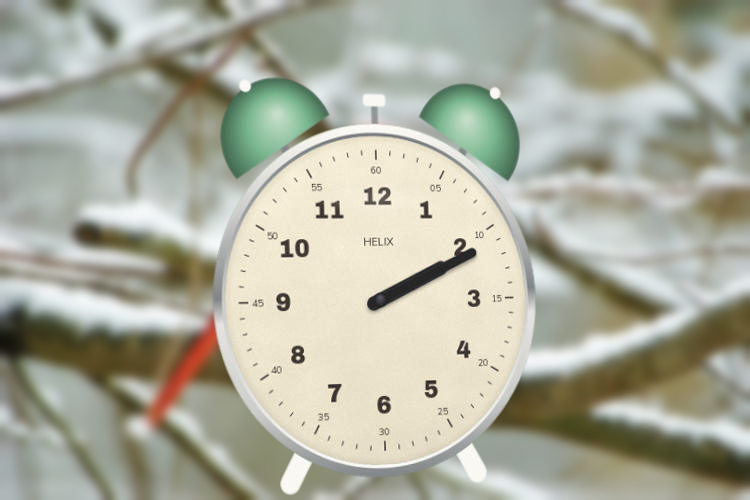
2:11
